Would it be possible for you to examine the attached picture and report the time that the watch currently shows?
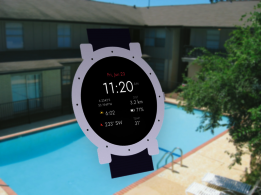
11:20
